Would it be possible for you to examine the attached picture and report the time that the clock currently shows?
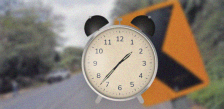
1:37
